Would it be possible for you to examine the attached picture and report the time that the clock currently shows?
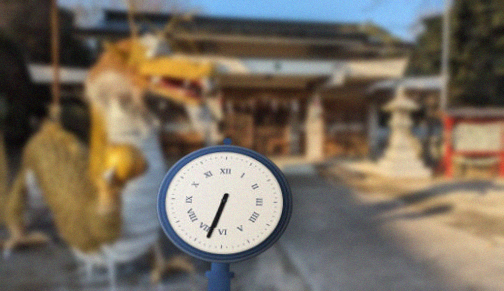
6:33
